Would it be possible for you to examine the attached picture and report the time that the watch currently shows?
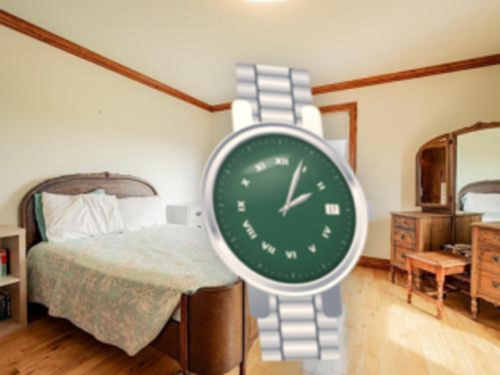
2:04
